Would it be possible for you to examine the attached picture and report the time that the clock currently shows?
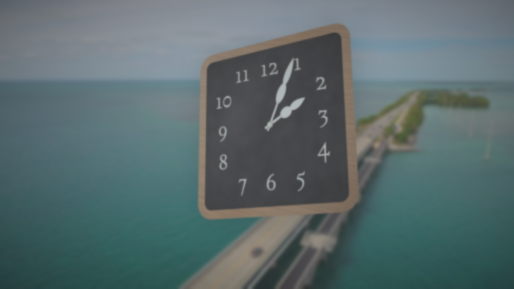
2:04
